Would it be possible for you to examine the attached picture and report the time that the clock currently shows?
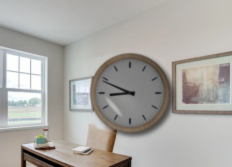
8:49
